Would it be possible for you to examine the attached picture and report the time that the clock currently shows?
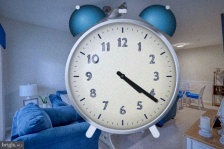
4:21
